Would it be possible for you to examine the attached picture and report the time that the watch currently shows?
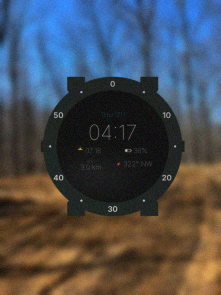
4:17
